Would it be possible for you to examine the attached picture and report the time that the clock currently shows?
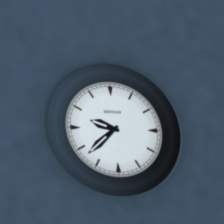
9:38
